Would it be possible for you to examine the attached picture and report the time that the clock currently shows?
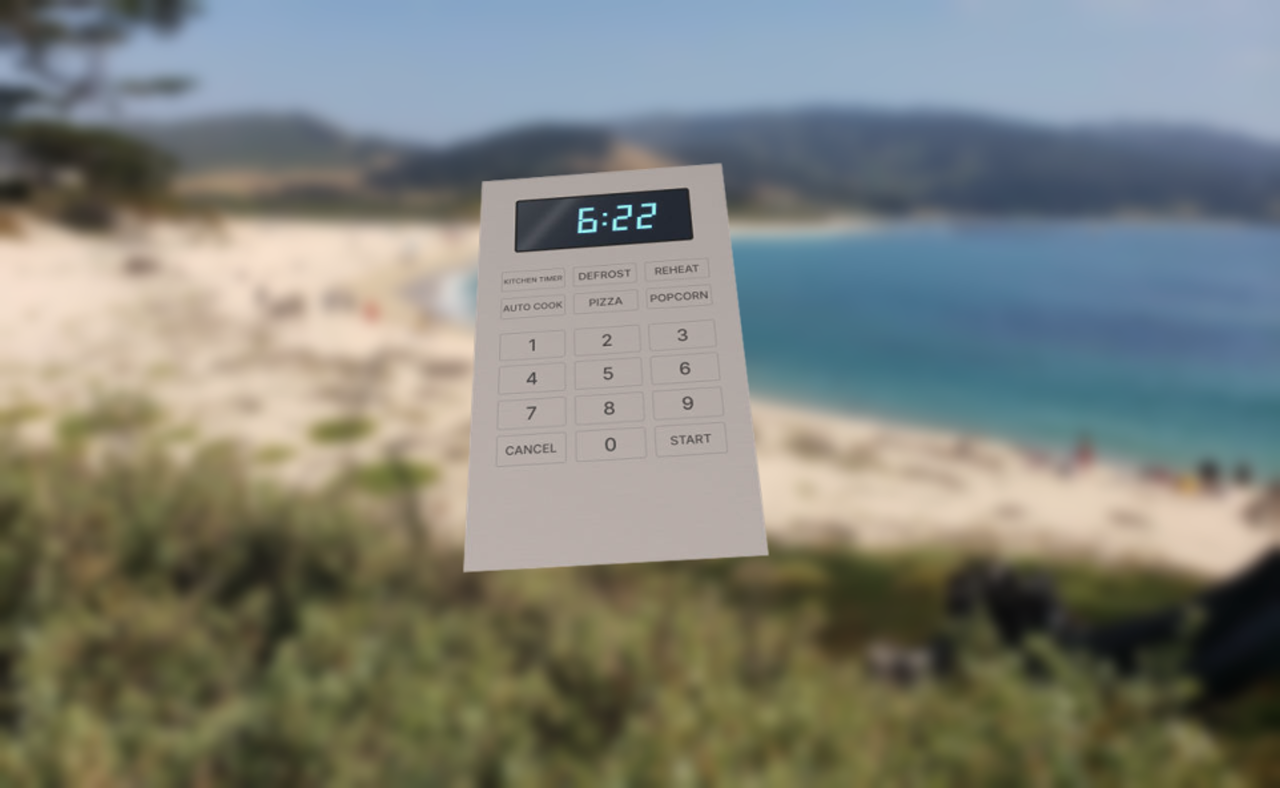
6:22
